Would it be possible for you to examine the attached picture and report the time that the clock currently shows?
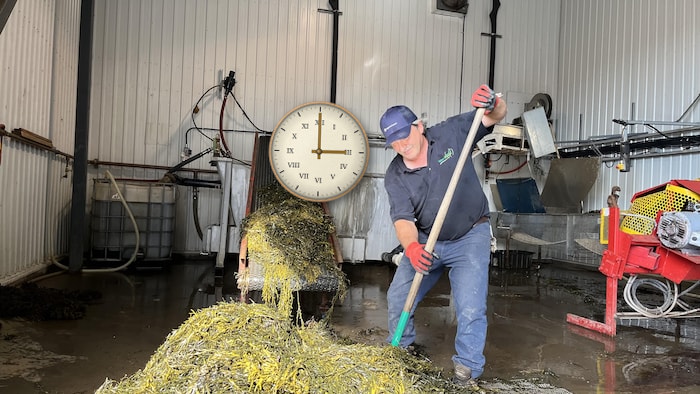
3:00
